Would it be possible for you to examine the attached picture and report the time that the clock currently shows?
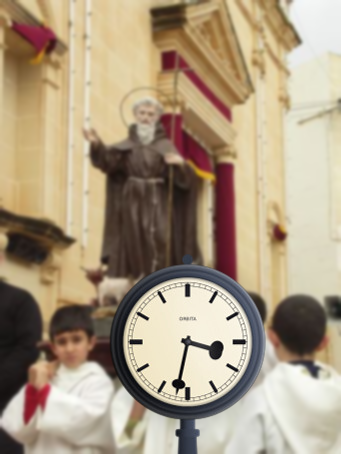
3:32
